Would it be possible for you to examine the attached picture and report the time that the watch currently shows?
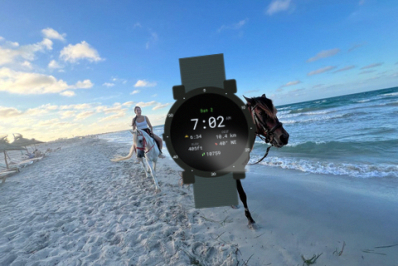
7:02
